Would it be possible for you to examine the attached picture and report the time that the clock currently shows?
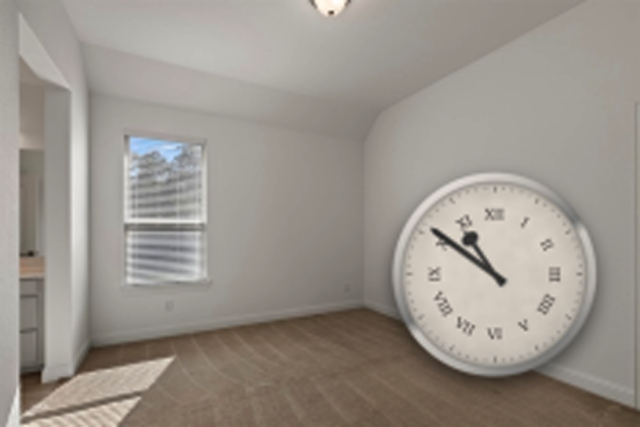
10:51
